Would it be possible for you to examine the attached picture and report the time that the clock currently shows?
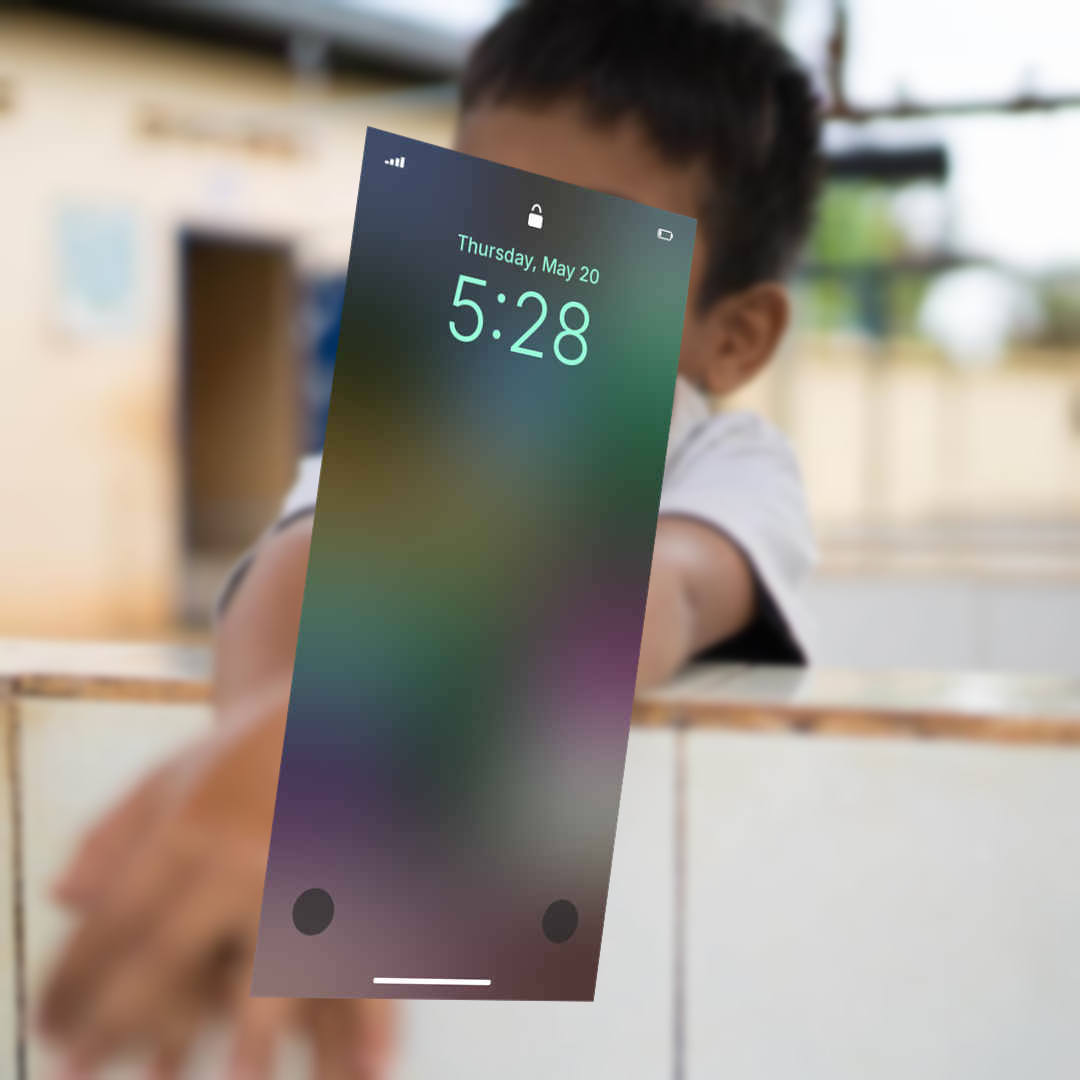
5:28
